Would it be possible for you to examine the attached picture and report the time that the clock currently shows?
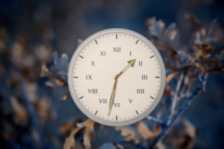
1:32
